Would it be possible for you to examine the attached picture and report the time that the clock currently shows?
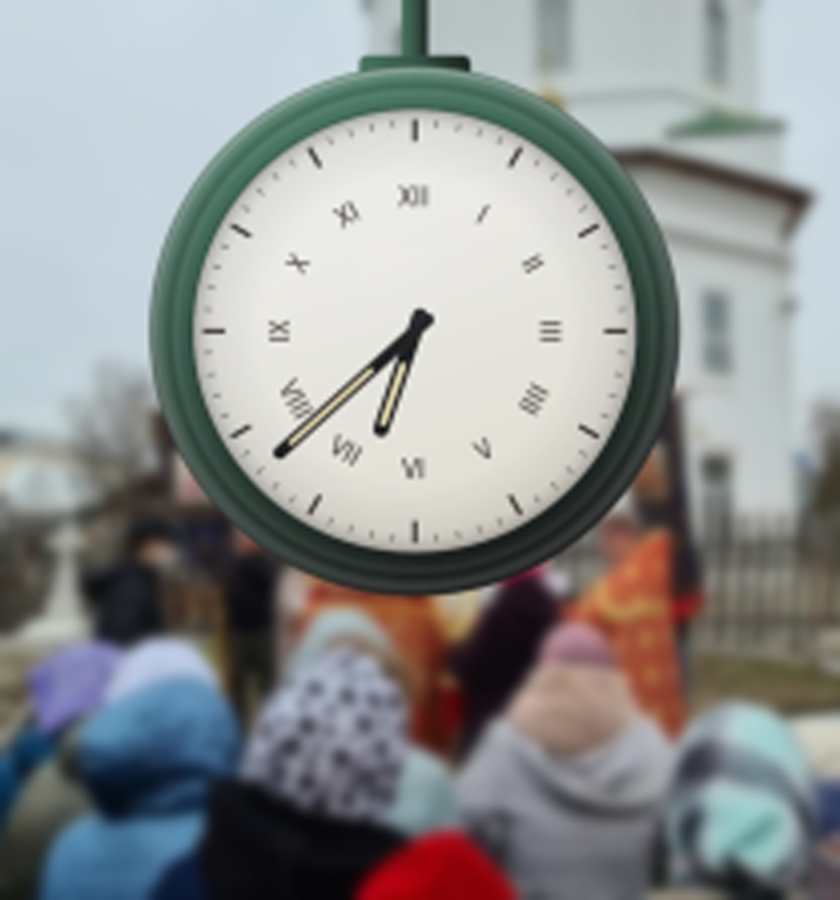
6:38
